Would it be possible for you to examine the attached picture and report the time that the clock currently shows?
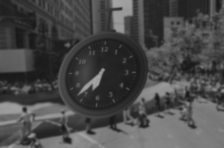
6:37
